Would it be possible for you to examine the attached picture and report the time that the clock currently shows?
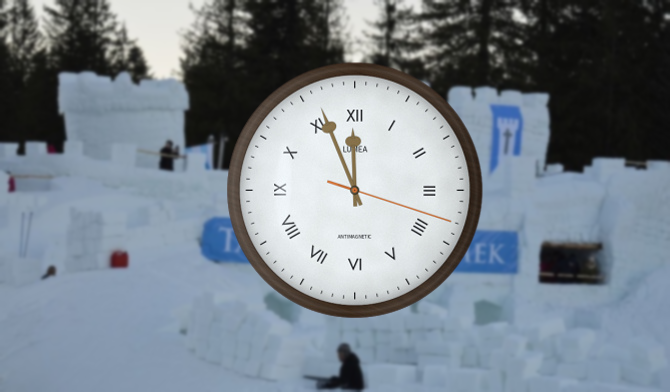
11:56:18
